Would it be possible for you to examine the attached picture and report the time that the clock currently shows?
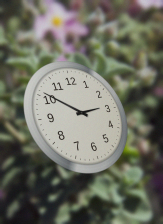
2:51
